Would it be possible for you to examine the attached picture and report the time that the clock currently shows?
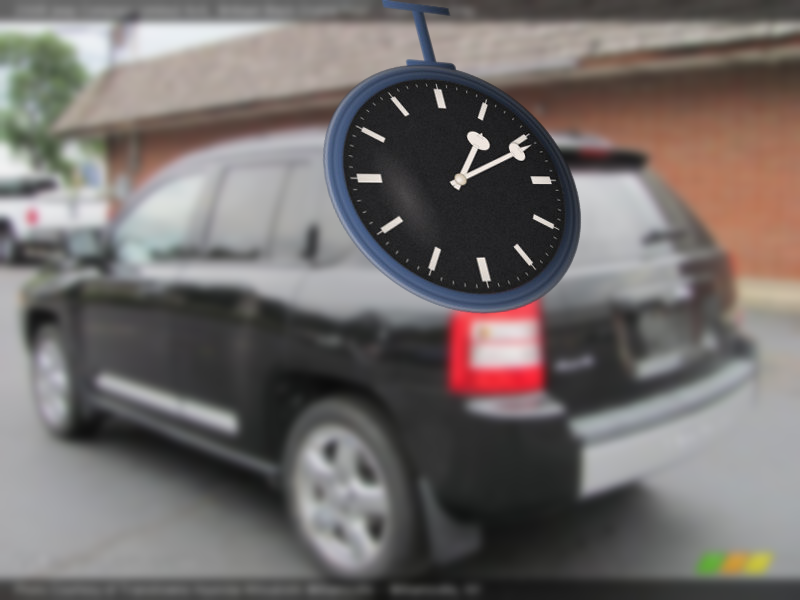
1:11
